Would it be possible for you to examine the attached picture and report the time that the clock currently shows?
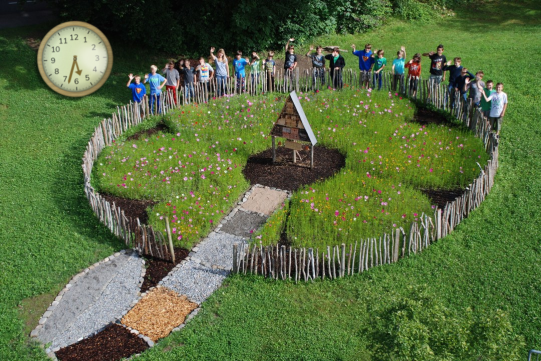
5:33
